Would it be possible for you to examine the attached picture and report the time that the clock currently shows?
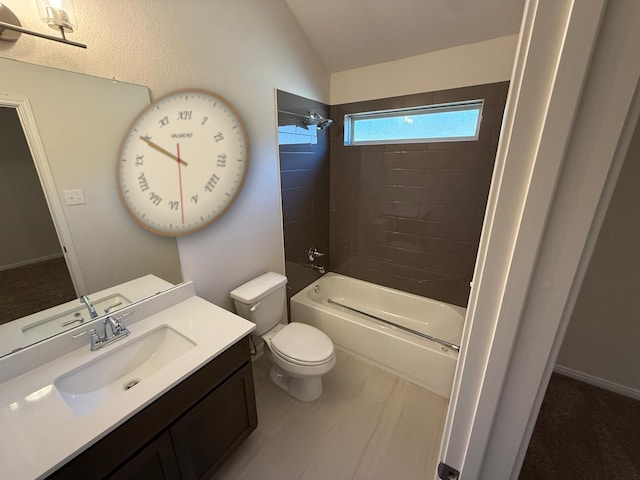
9:49:28
